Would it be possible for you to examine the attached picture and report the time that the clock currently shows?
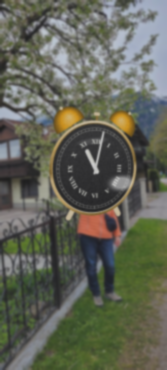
11:02
